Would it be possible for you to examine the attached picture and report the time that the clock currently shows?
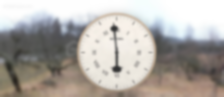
5:59
